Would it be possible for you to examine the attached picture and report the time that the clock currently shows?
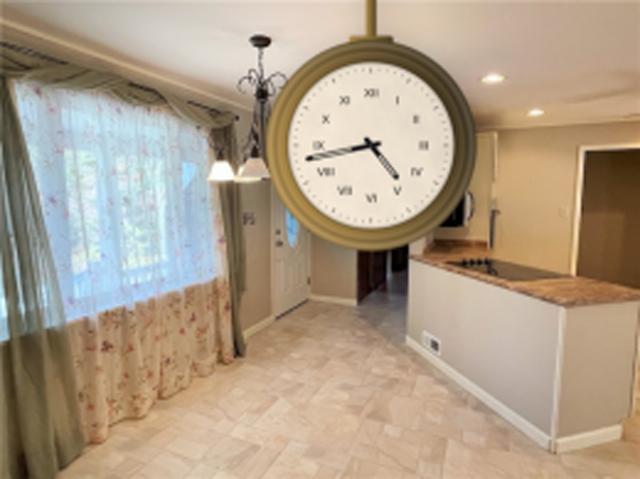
4:43
